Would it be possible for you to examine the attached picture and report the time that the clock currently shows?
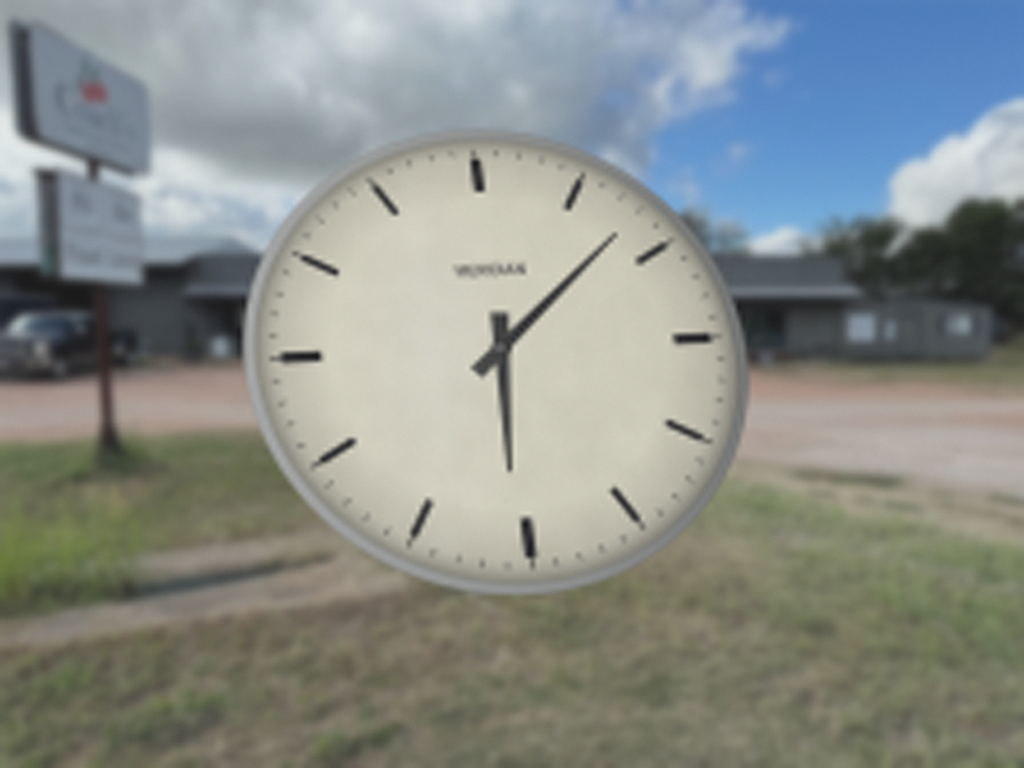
6:08
